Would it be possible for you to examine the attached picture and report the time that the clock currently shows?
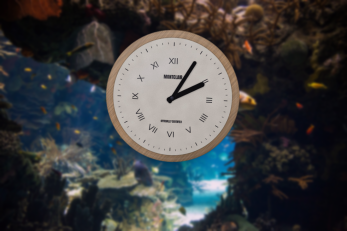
2:05
